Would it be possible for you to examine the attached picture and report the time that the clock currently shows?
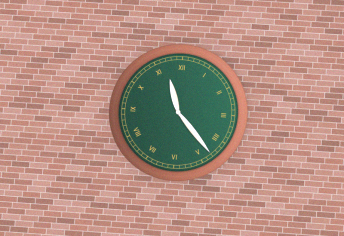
11:23
